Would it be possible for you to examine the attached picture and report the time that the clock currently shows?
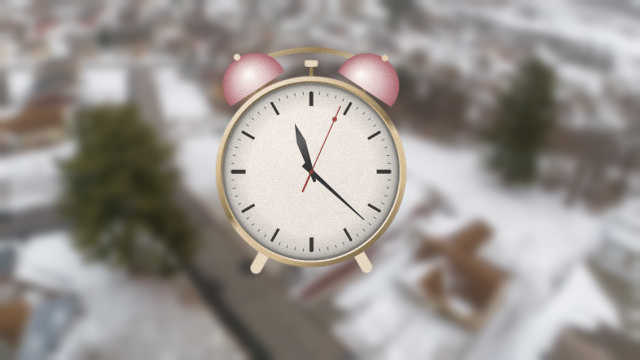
11:22:04
